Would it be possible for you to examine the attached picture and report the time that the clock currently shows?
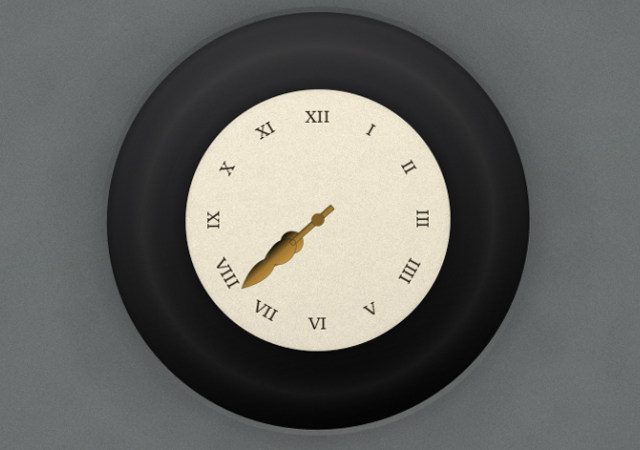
7:38
